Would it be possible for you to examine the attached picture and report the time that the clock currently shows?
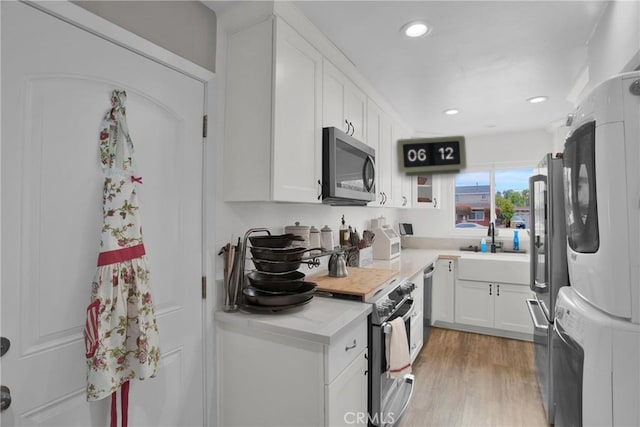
6:12
